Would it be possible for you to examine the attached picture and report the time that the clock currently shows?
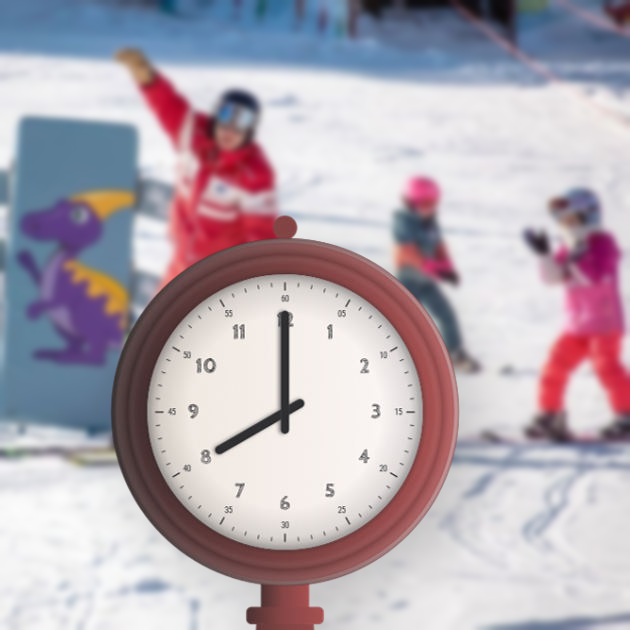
8:00
